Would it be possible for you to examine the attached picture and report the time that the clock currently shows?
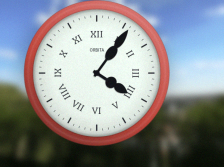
4:06
